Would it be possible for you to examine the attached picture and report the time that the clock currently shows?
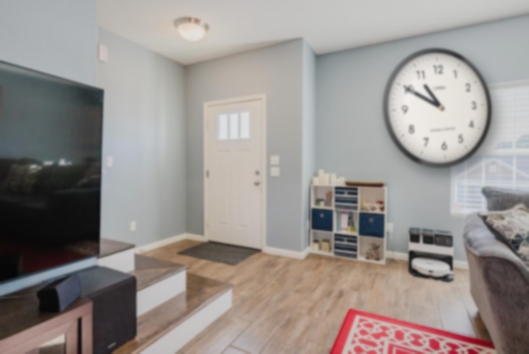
10:50
